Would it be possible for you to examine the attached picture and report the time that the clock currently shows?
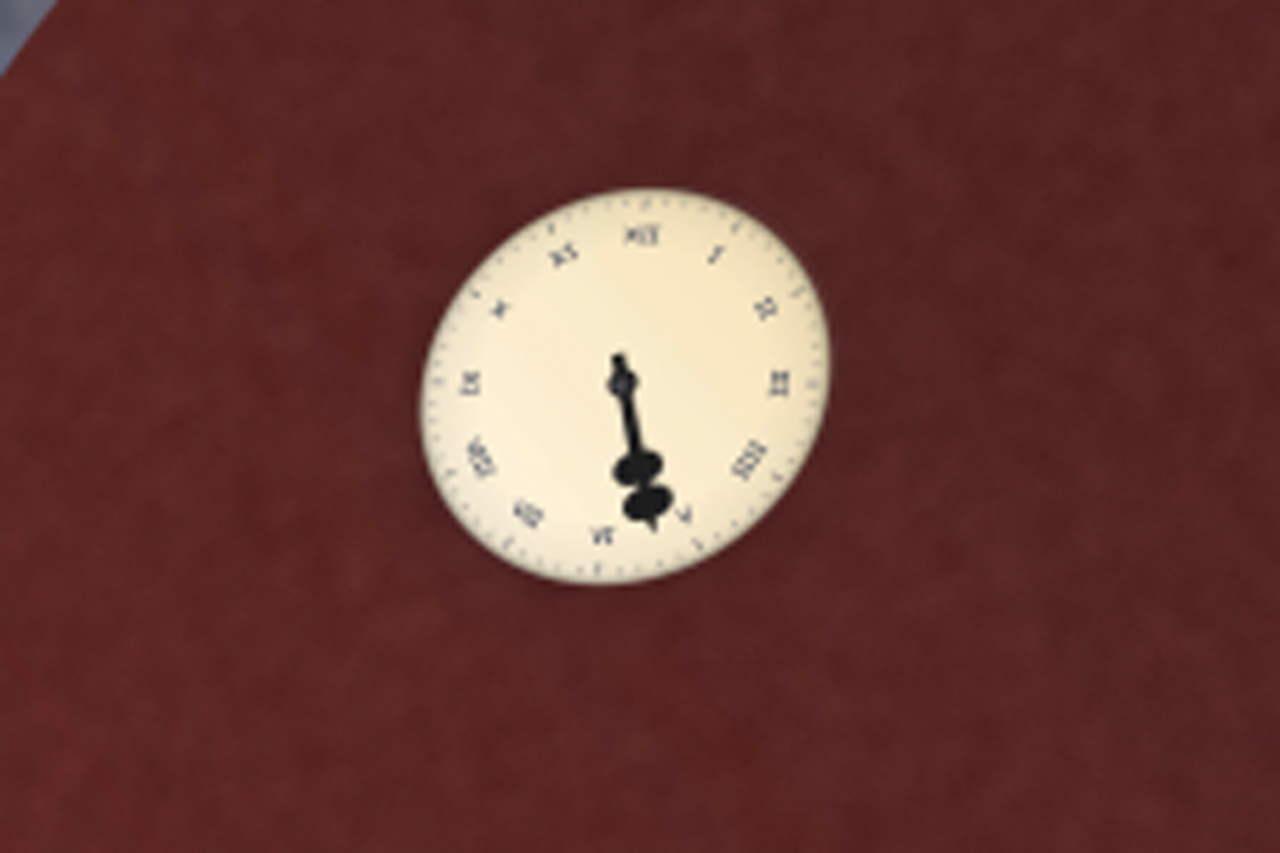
5:27
